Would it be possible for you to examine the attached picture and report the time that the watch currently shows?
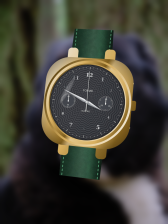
3:49
